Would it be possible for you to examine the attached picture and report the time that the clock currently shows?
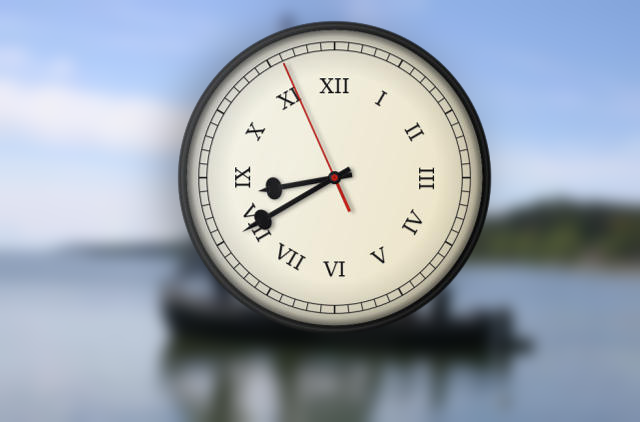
8:39:56
